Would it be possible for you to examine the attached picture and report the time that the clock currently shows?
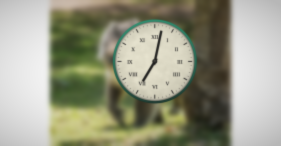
7:02
